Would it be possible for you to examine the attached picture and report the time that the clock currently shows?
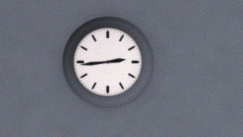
2:44
